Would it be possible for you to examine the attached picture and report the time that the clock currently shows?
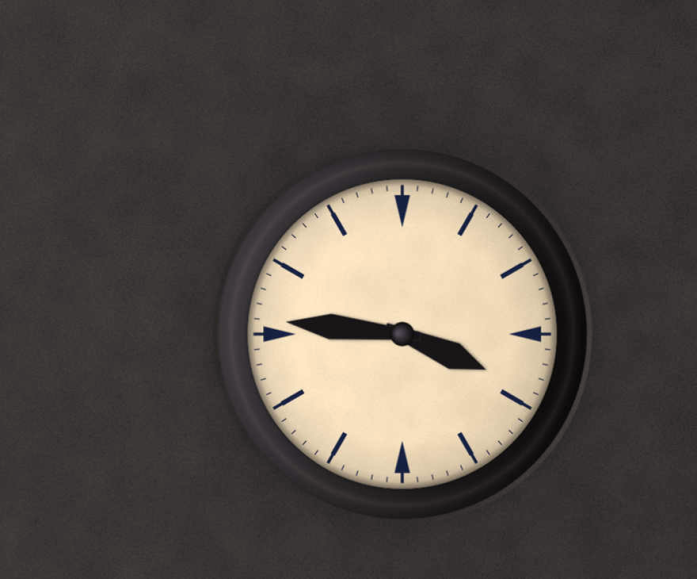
3:46
